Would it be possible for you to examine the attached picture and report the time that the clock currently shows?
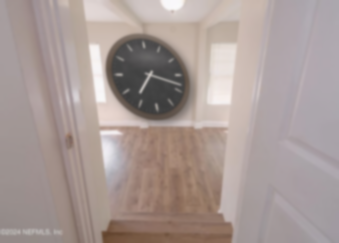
7:18
